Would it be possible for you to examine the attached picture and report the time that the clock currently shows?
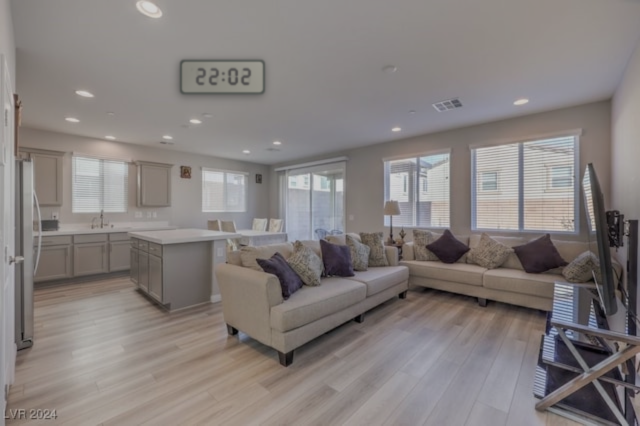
22:02
